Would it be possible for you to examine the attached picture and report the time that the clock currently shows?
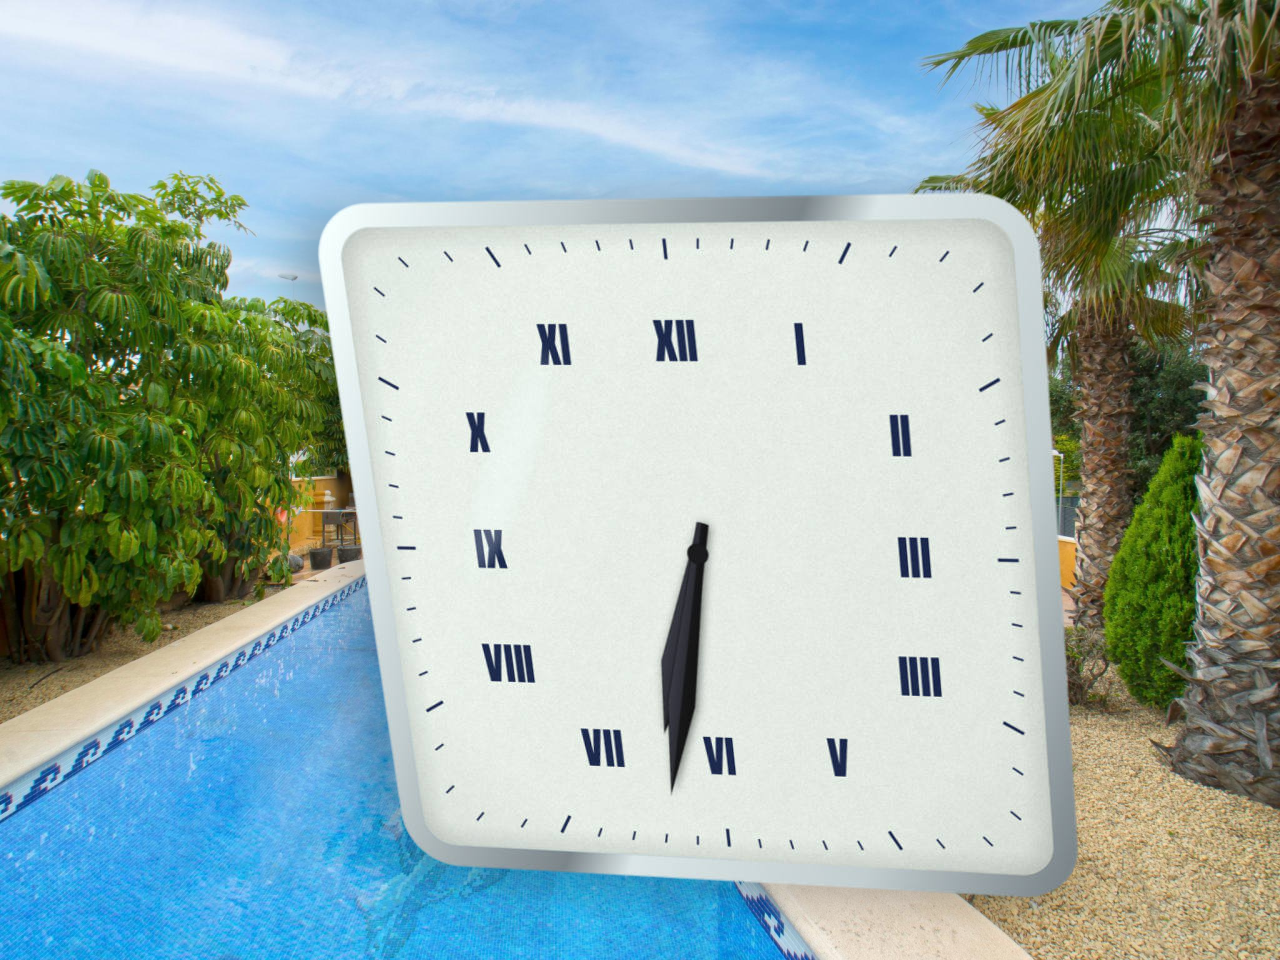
6:32
